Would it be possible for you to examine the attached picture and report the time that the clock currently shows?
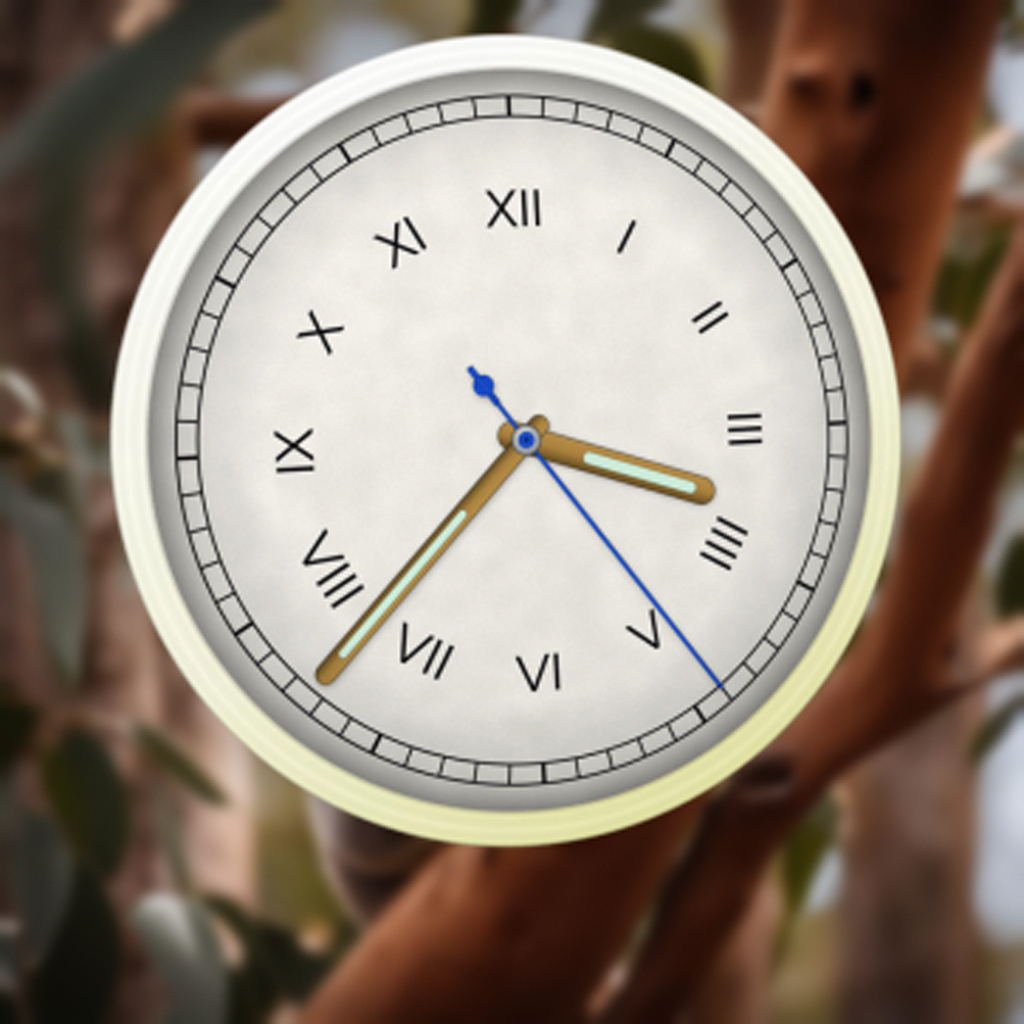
3:37:24
